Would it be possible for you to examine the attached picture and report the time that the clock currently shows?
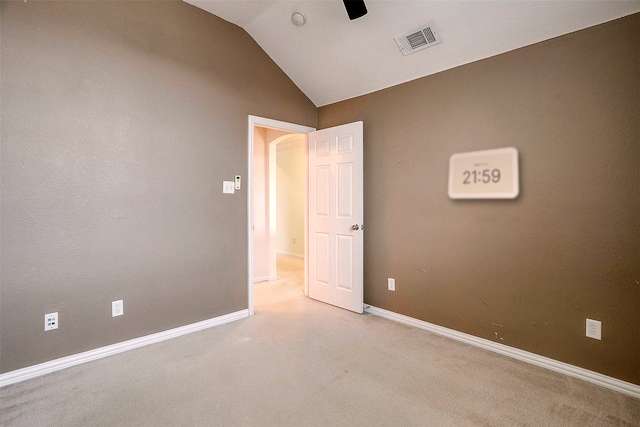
21:59
